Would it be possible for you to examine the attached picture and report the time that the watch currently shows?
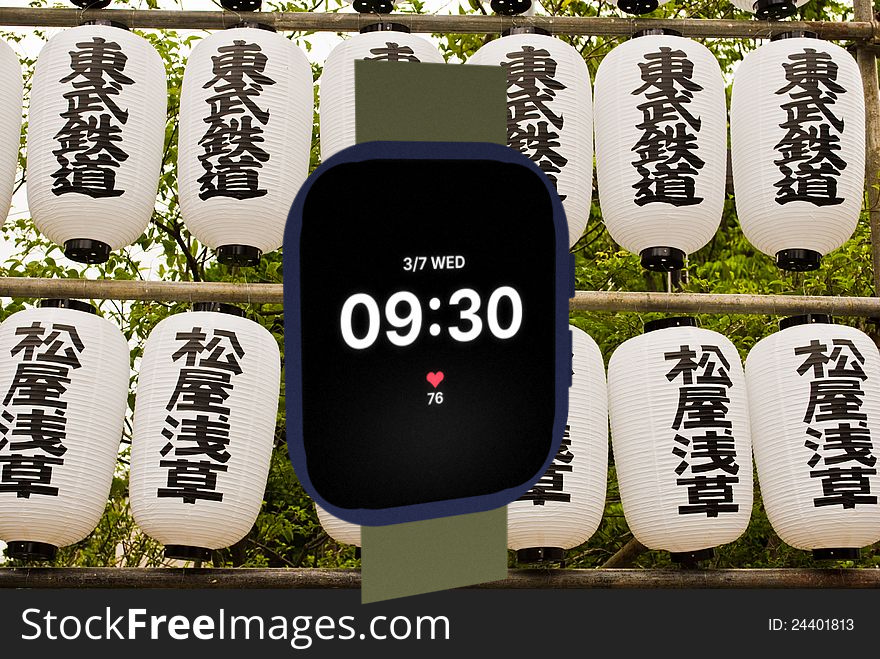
9:30
